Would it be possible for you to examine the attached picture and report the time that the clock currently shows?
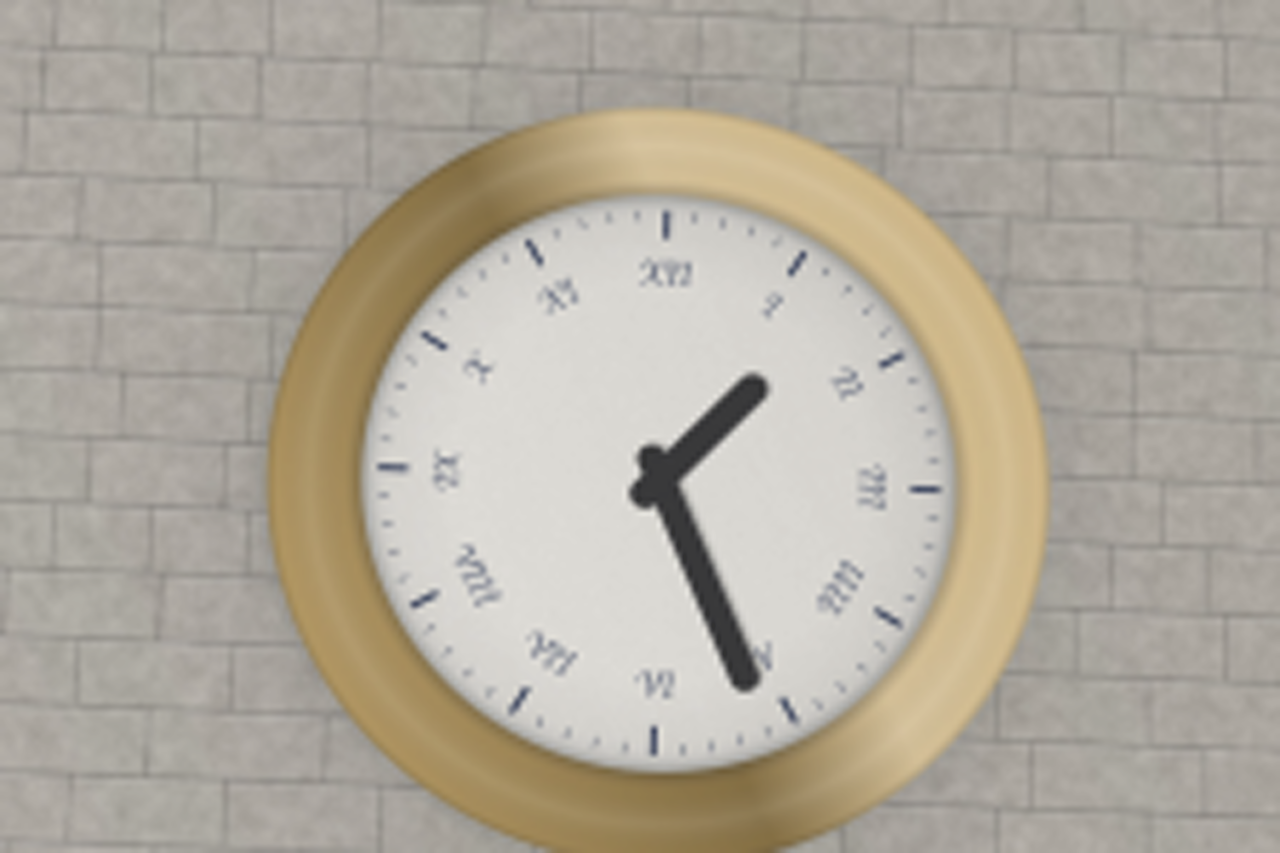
1:26
